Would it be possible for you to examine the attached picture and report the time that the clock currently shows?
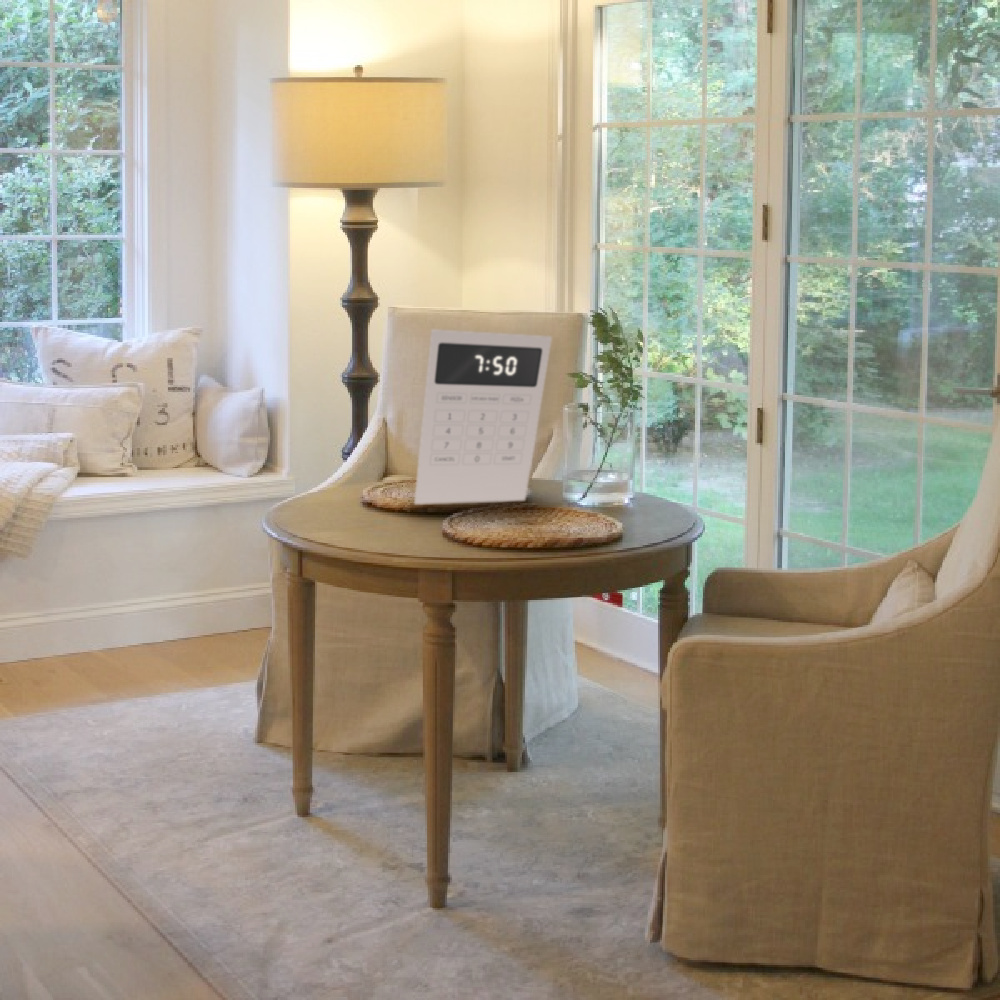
7:50
